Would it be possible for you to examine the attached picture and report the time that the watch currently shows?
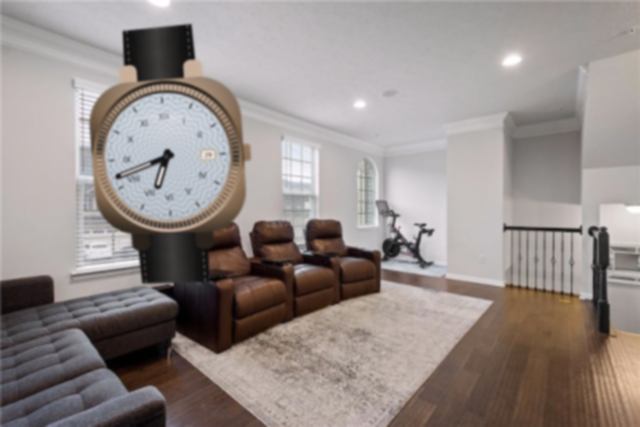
6:42
